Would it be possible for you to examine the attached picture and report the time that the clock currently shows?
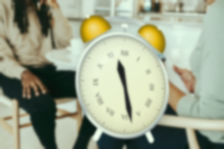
11:28
